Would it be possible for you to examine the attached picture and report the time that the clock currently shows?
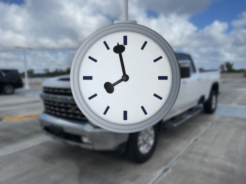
7:58
